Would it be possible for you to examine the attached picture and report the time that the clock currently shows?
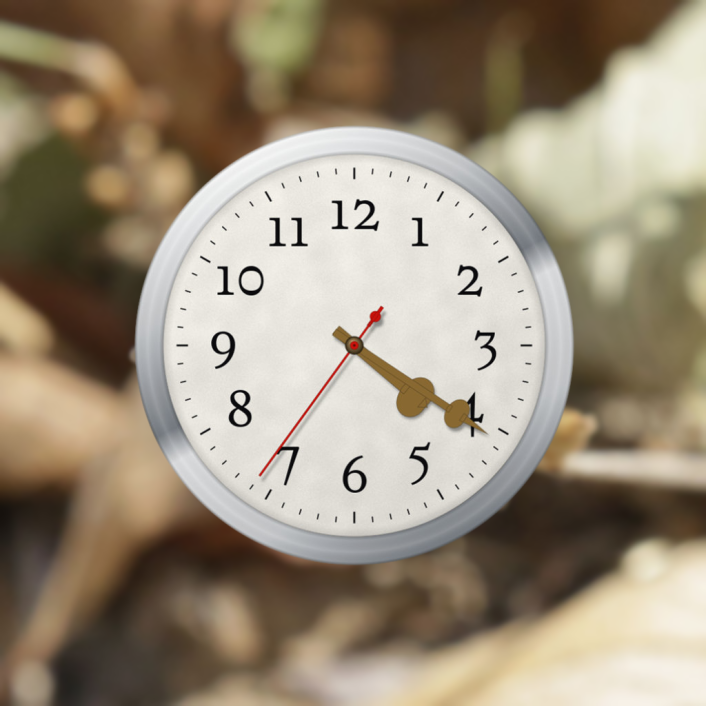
4:20:36
